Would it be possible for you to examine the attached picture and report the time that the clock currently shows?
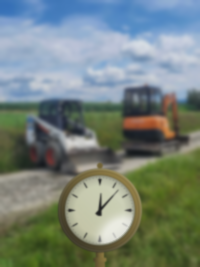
12:07
